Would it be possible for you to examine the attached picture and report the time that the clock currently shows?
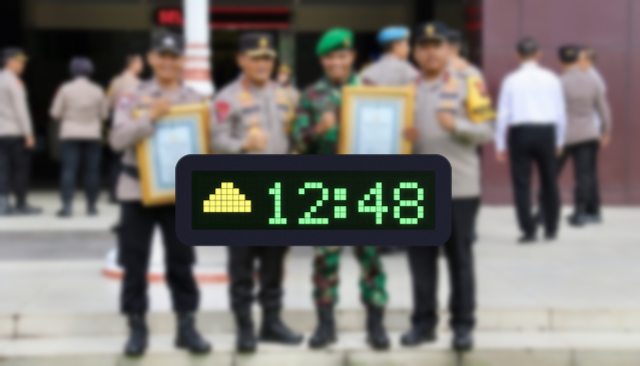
12:48
